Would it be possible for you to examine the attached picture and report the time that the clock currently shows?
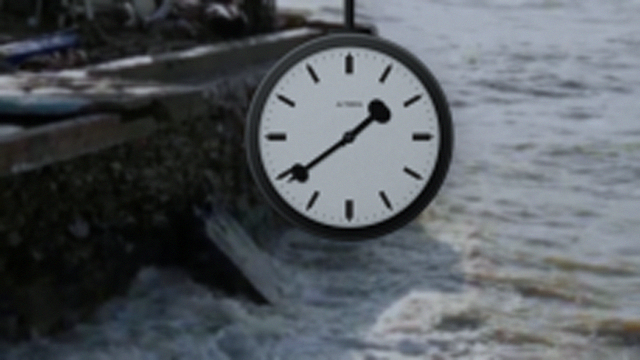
1:39
